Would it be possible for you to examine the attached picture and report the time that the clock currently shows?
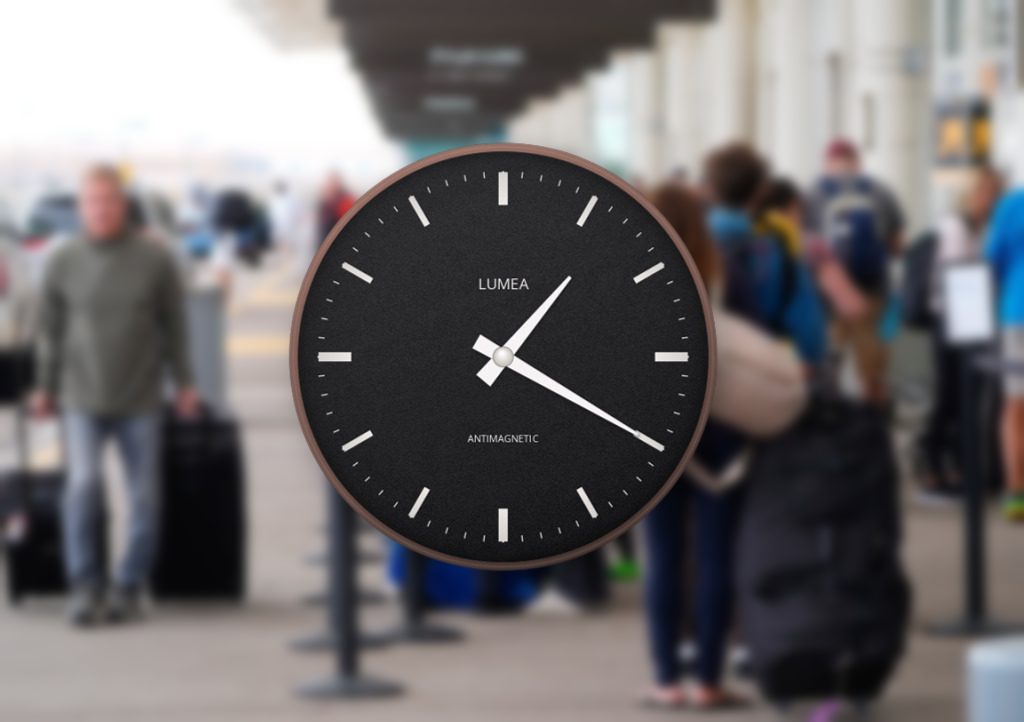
1:20
